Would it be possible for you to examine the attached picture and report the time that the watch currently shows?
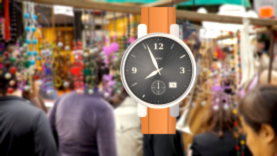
7:56
